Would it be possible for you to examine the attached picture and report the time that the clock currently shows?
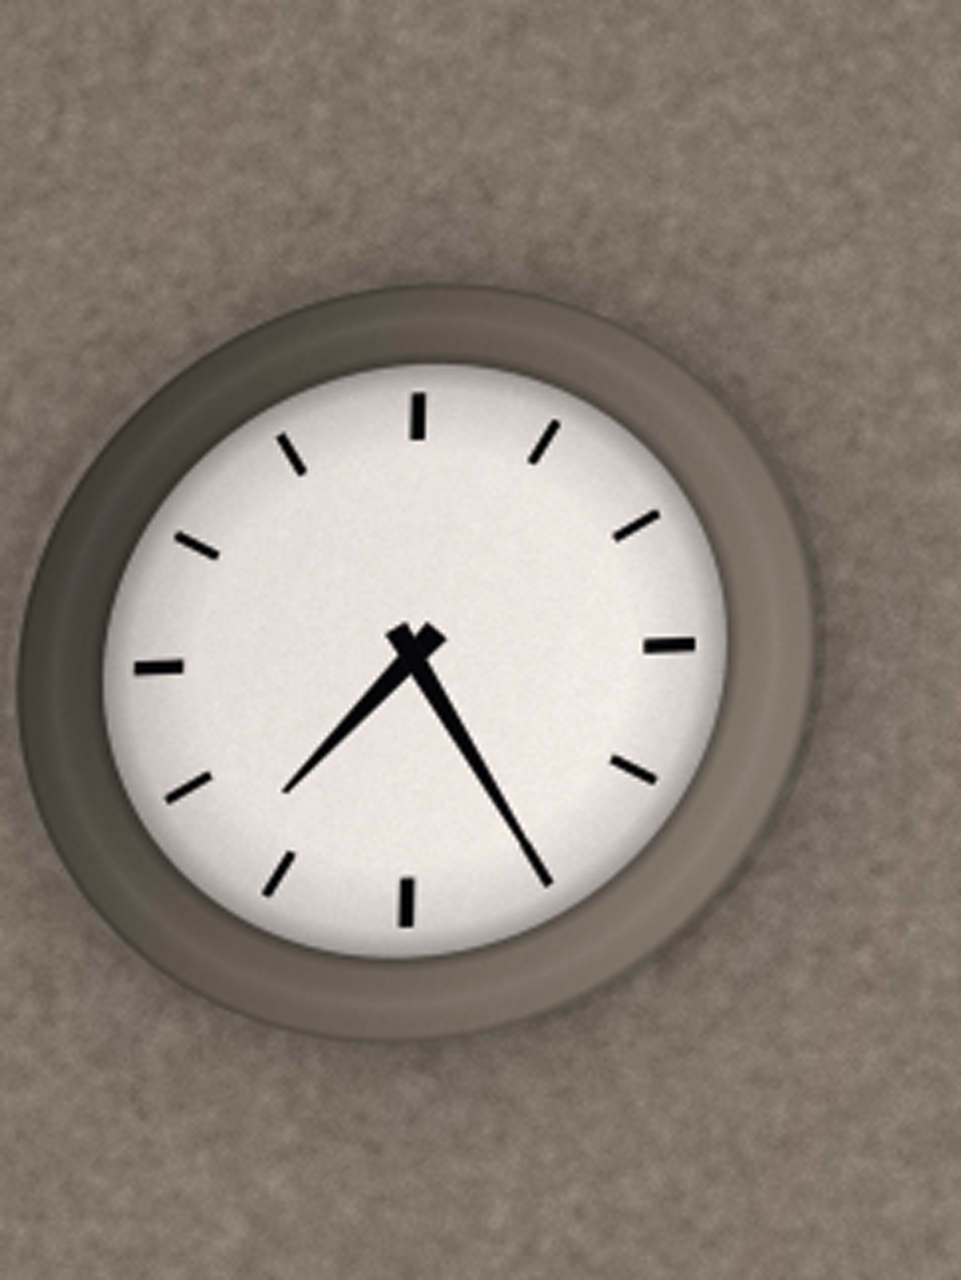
7:25
